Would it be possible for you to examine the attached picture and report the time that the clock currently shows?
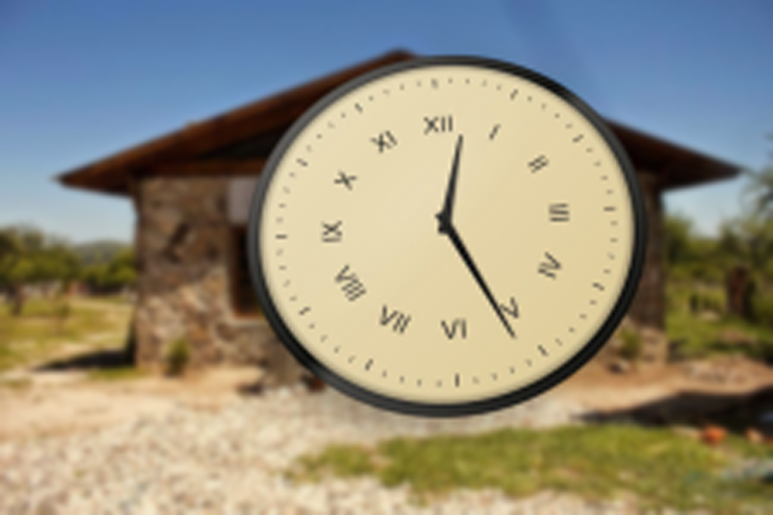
12:26
